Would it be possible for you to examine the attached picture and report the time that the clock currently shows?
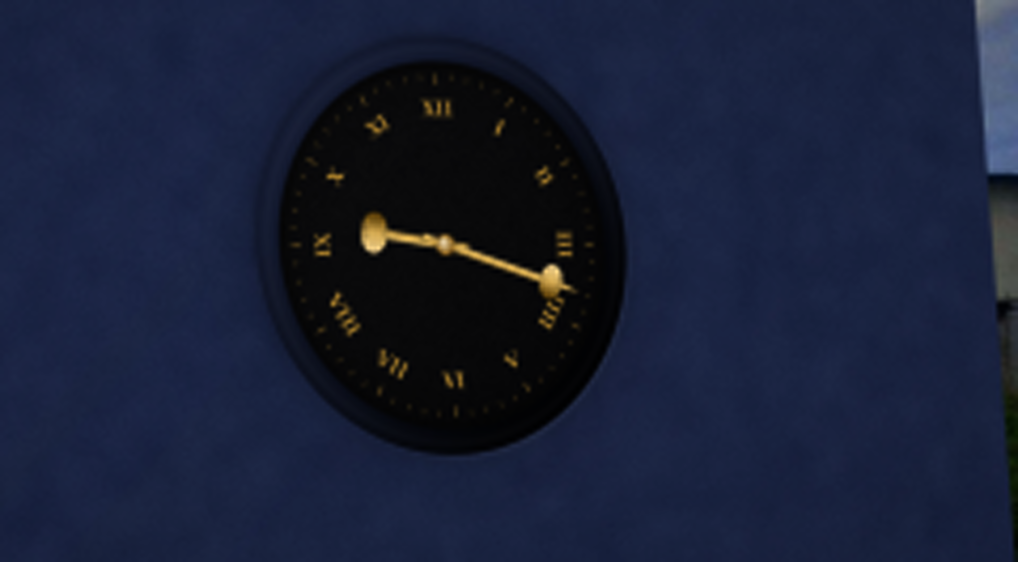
9:18
